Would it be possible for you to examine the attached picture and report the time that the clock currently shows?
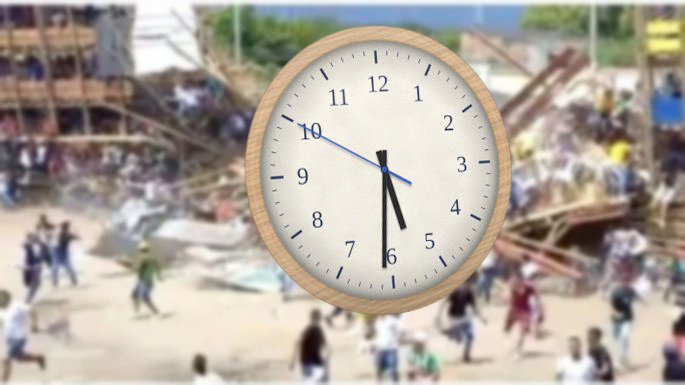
5:30:50
